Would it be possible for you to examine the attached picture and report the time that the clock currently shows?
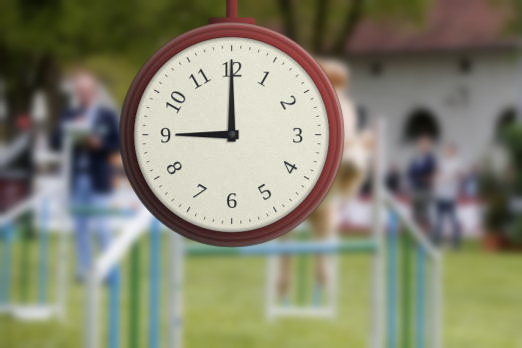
9:00
